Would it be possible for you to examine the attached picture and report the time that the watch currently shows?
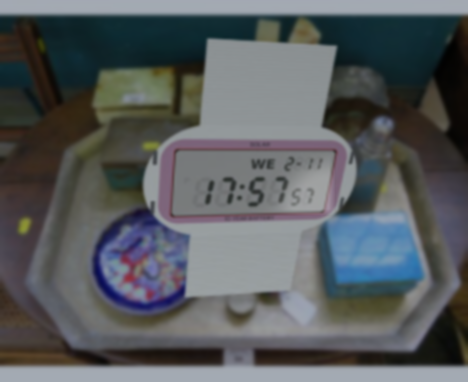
17:57:57
